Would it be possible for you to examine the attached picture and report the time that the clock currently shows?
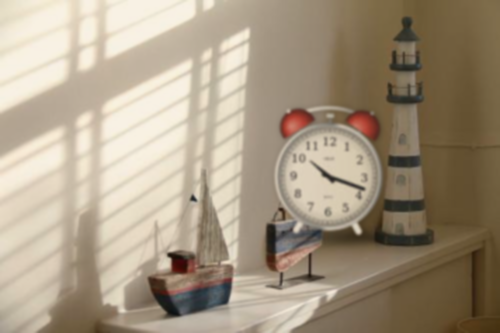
10:18
